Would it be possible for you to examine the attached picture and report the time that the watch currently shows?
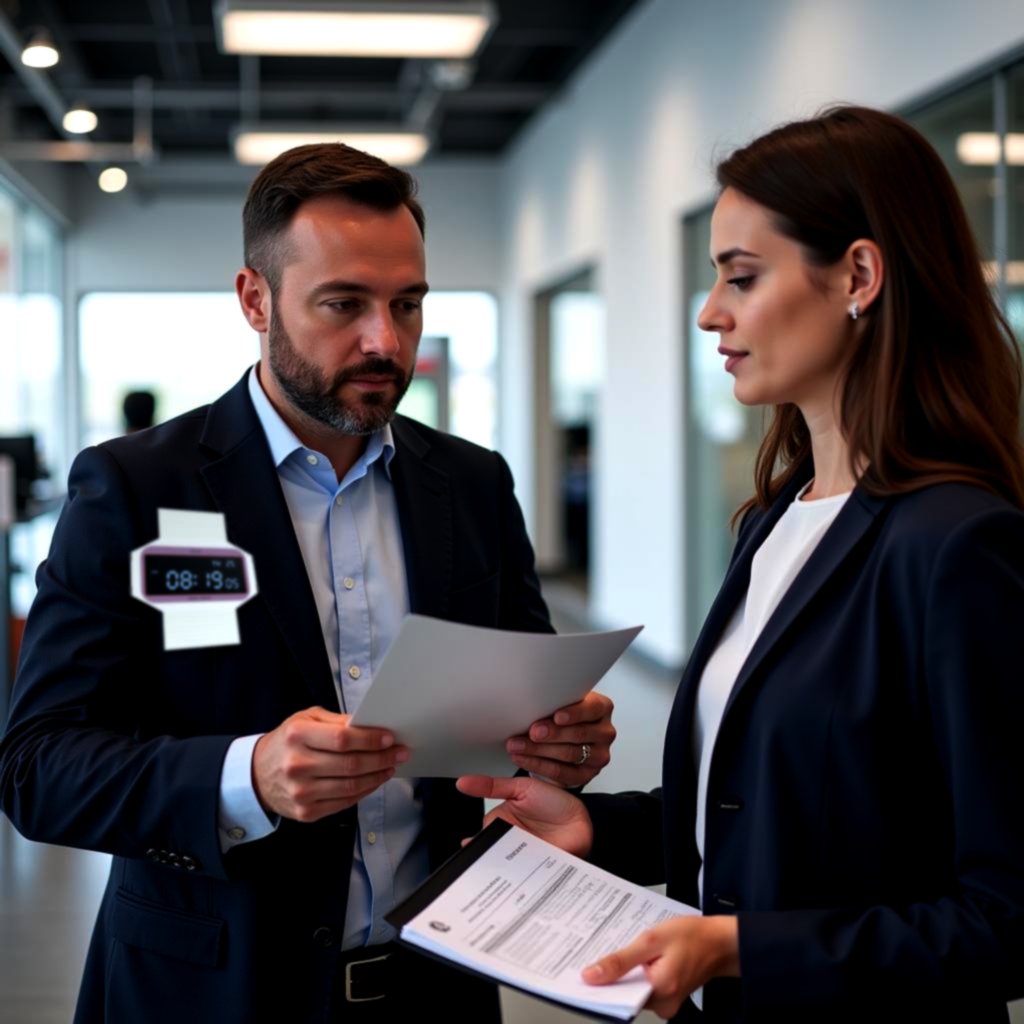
8:19
